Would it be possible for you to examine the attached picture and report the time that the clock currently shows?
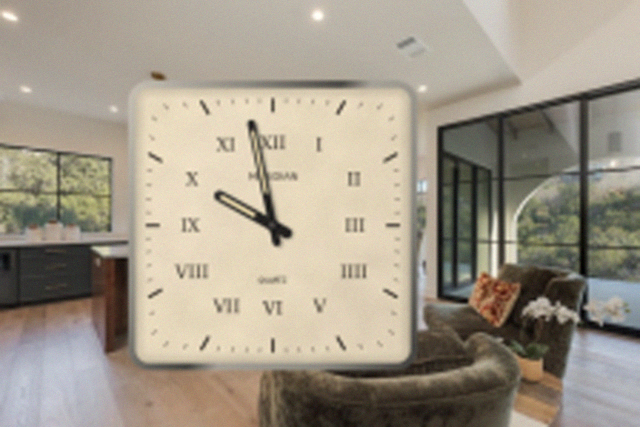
9:58
